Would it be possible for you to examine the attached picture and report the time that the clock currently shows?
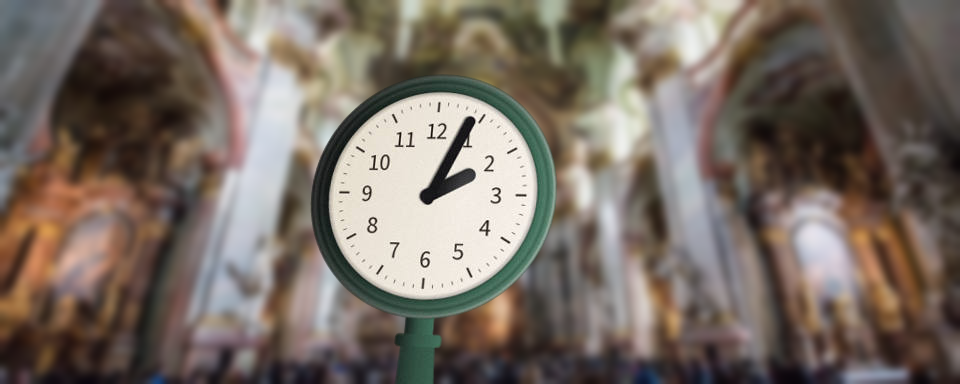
2:04
